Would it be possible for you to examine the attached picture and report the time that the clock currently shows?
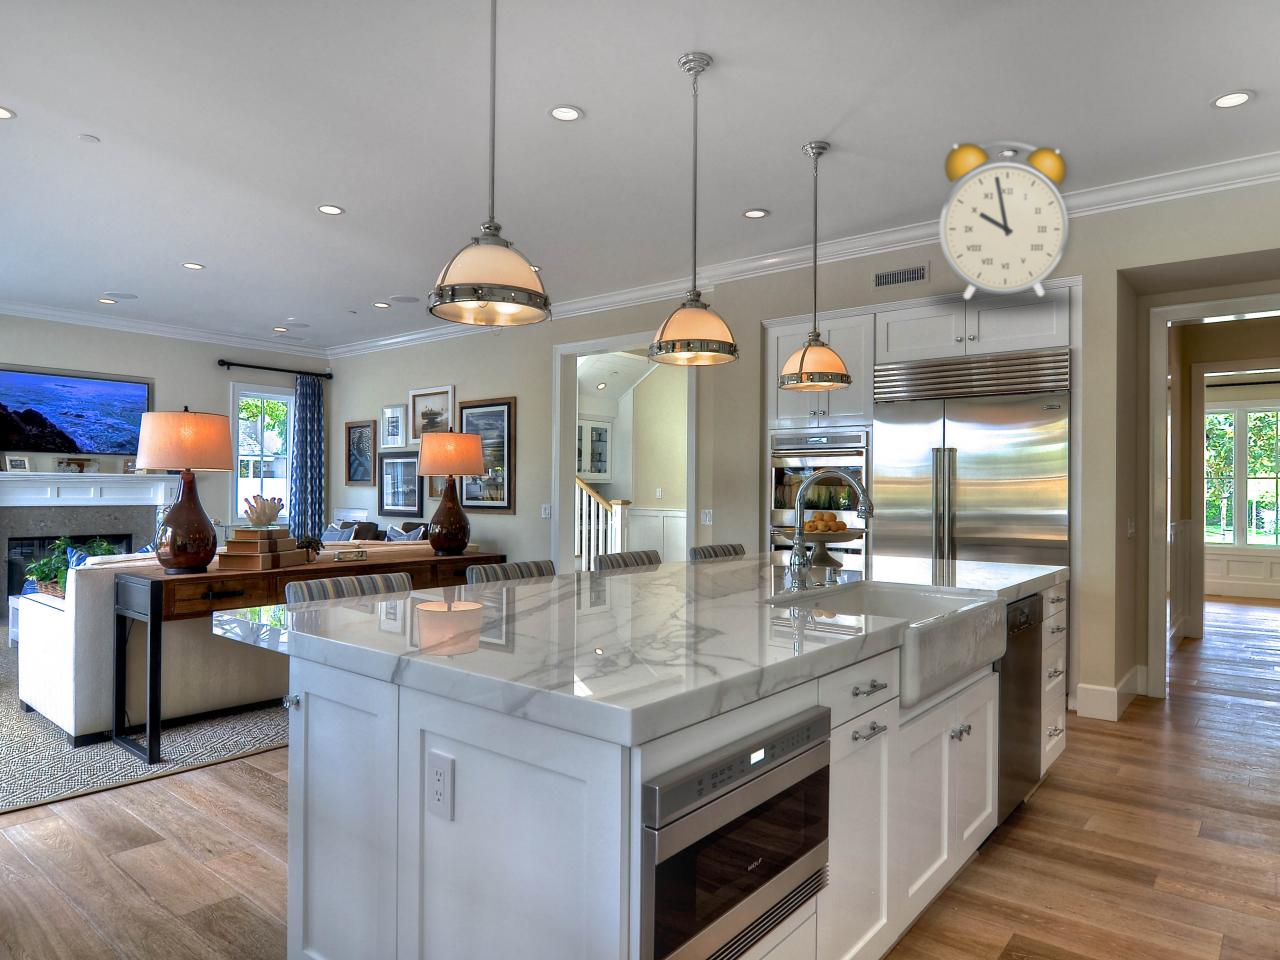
9:58
